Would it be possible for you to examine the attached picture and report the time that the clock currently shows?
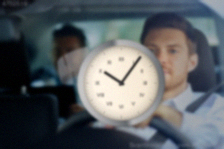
10:06
